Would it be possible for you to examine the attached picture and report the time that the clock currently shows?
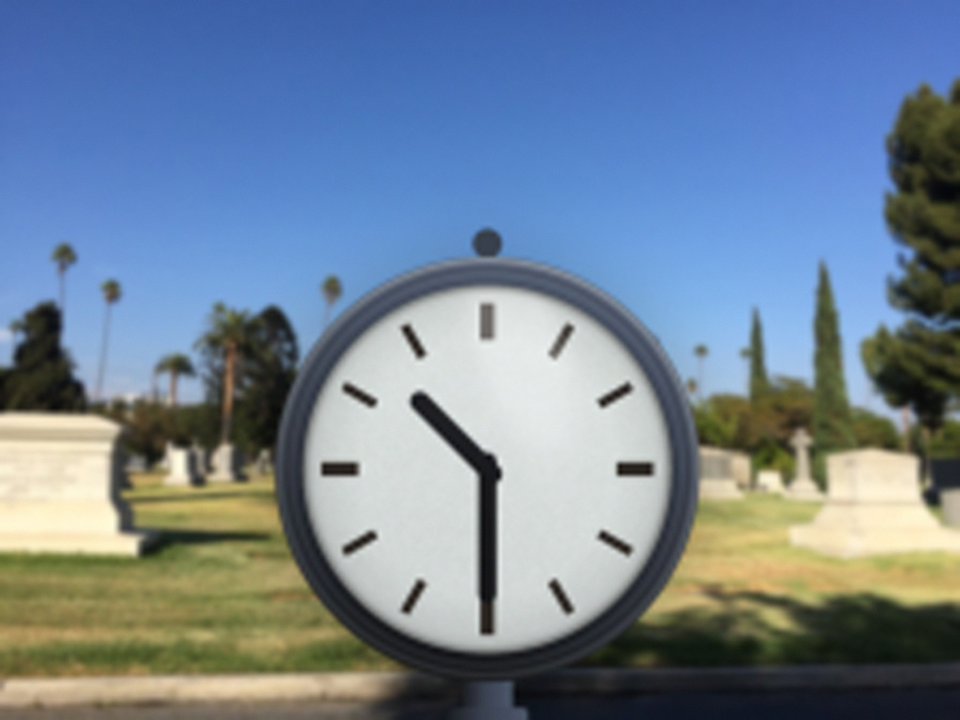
10:30
